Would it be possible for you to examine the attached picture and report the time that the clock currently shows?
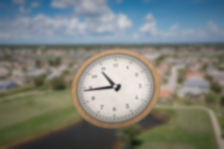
10:44
